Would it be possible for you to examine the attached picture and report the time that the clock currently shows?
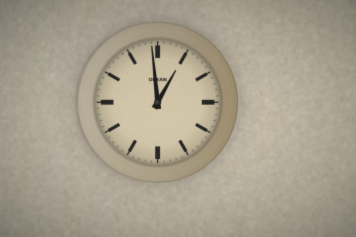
12:59
